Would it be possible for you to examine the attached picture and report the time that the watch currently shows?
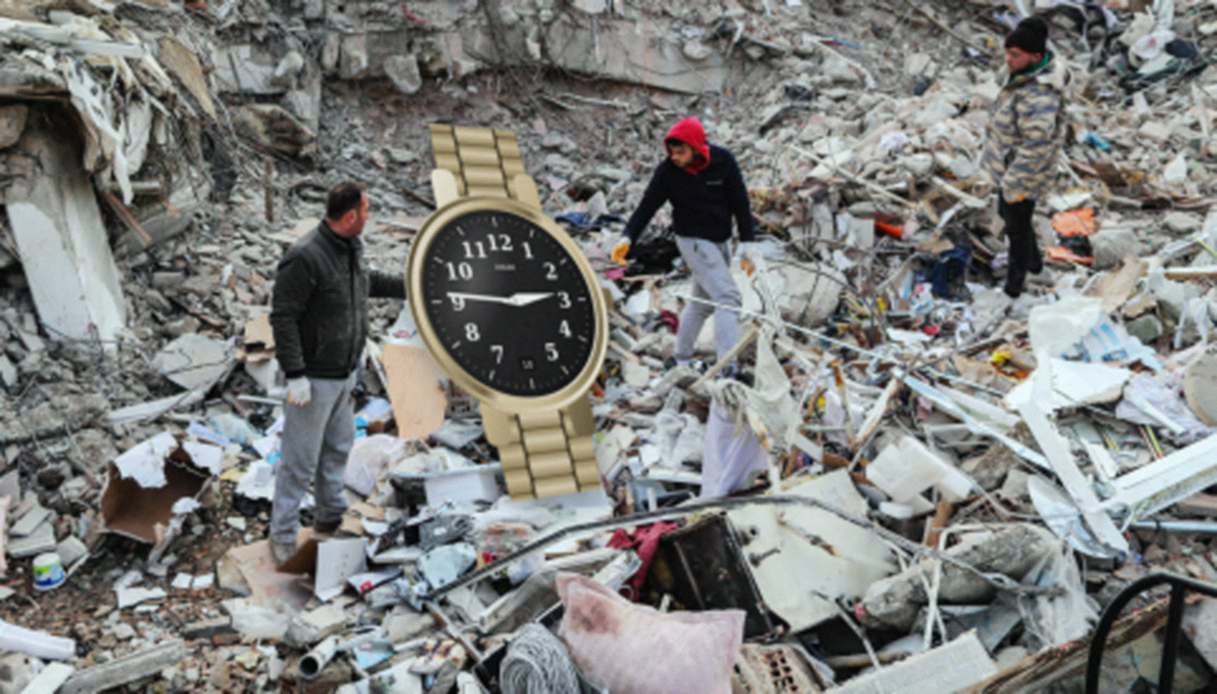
2:46
